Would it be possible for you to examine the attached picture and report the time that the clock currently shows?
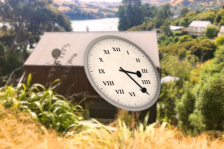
3:24
